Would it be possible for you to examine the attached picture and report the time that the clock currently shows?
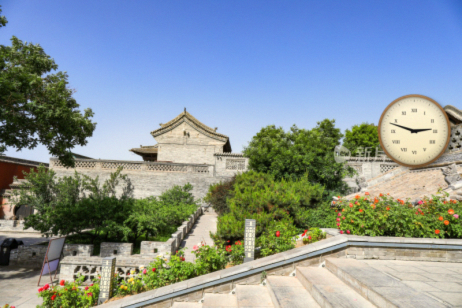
2:48
